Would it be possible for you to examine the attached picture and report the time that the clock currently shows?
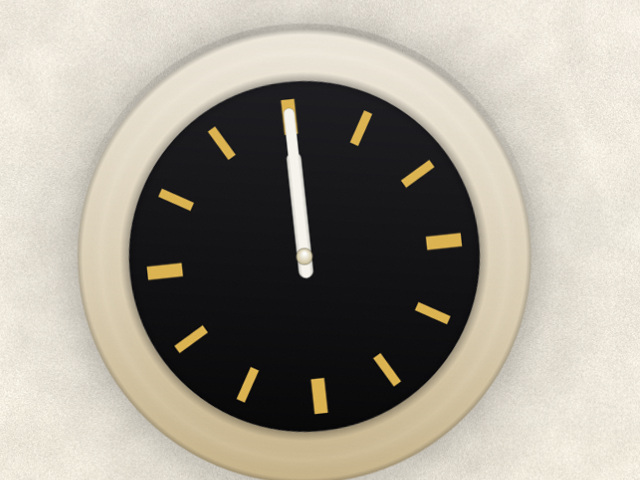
12:00
